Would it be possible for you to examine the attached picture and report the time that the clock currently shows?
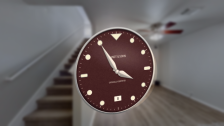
3:55
